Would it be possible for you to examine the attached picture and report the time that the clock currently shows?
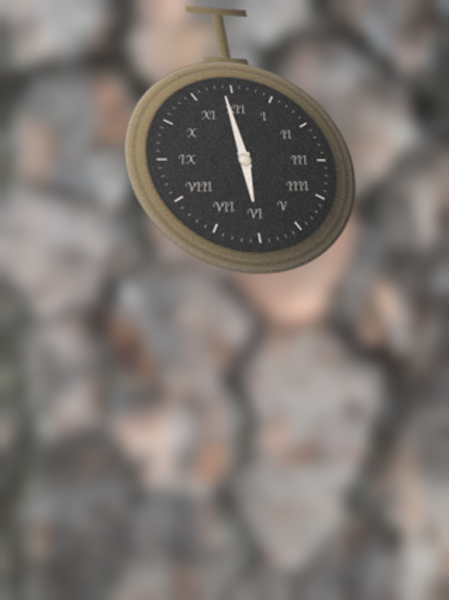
5:59
